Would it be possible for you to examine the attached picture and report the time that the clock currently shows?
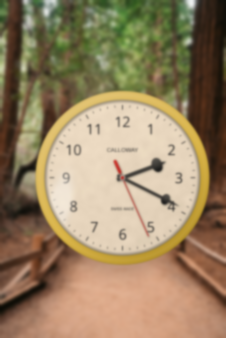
2:19:26
